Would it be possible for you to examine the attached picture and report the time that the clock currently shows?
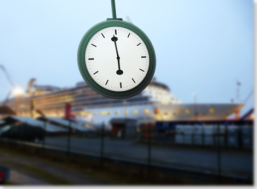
5:59
